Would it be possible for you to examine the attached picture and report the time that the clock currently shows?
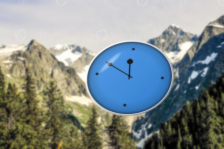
11:50
